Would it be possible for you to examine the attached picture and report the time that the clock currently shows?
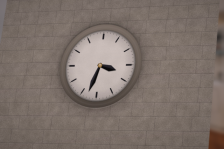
3:33
